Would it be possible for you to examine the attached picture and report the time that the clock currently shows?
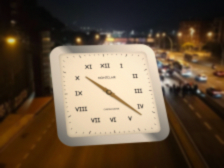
10:22
